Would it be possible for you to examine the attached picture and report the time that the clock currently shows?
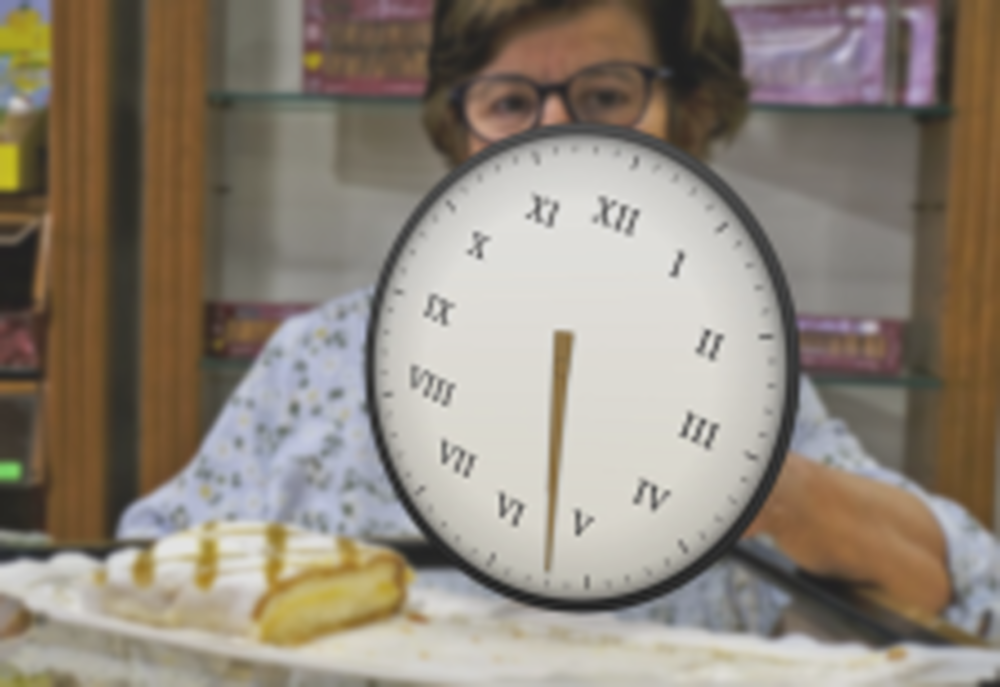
5:27
